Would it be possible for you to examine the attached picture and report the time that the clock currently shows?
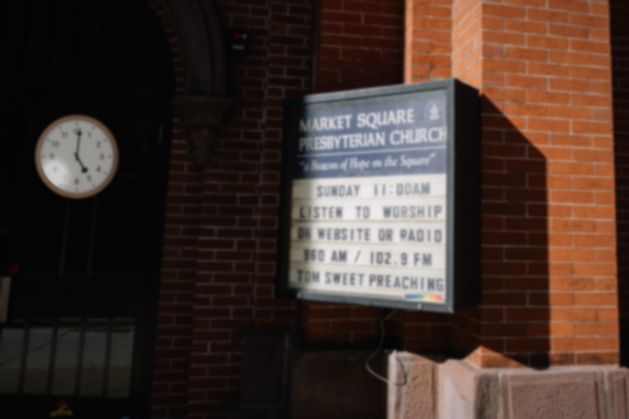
5:01
